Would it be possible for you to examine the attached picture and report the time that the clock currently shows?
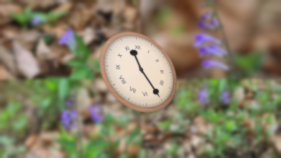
11:25
